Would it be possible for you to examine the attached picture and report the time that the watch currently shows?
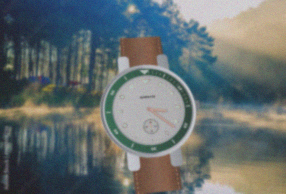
3:22
